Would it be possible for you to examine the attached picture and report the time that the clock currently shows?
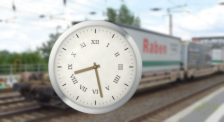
8:28
